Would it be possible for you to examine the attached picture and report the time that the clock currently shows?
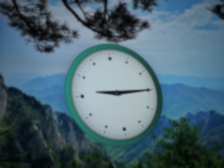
9:15
